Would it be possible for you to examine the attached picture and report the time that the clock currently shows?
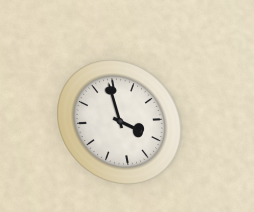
3:59
